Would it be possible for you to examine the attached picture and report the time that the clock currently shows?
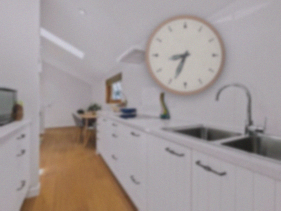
8:34
